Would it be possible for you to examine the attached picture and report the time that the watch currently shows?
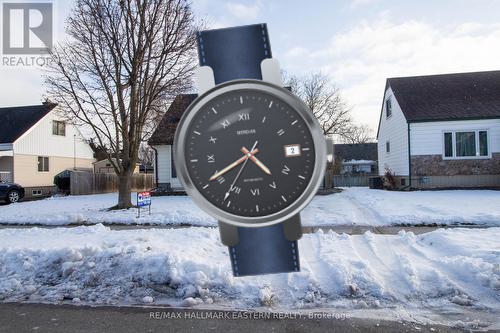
4:40:36
